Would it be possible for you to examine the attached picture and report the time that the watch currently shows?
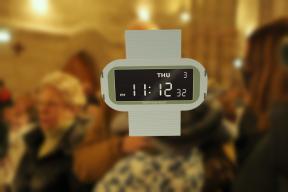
11:12:32
